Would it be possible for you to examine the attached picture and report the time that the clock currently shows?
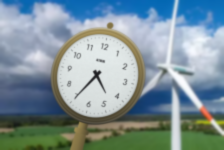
4:35
